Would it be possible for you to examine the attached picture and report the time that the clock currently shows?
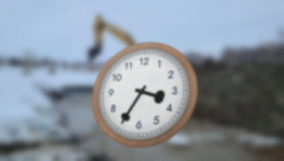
3:35
